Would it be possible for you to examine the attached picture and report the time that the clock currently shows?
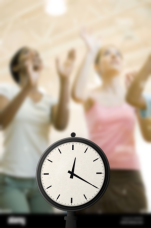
12:20
